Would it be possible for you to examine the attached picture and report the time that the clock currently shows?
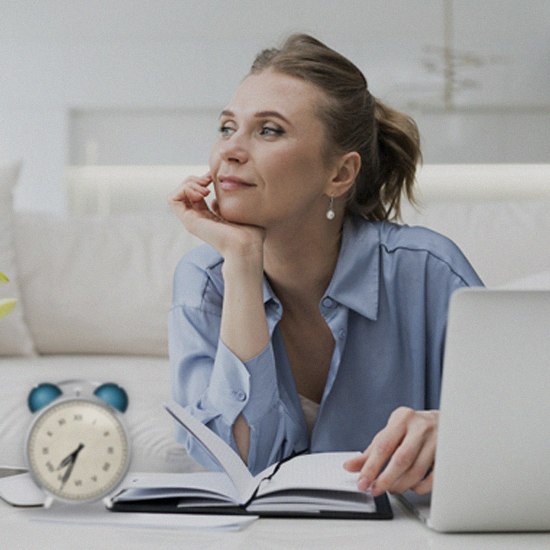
7:34
